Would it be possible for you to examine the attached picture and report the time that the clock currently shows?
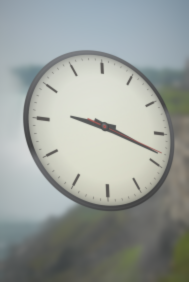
9:18:18
